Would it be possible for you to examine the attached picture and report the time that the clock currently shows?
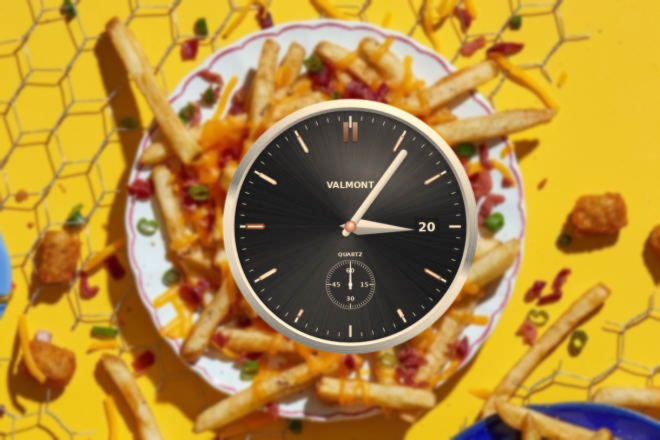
3:06
